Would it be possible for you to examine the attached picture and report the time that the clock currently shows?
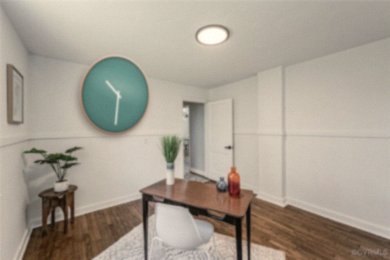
10:31
